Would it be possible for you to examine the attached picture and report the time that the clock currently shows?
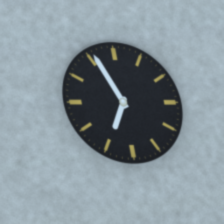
6:56
